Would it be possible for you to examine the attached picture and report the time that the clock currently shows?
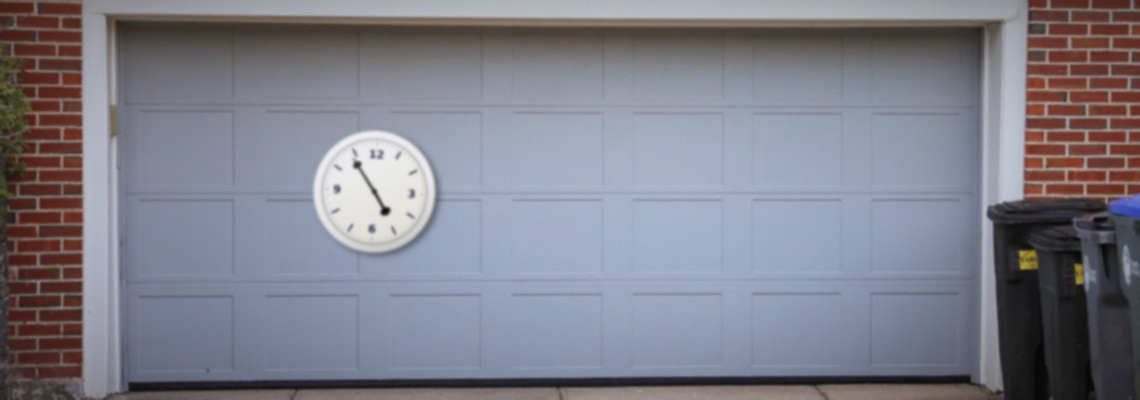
4:54
